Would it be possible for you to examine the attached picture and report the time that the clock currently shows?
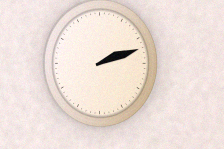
2:12
